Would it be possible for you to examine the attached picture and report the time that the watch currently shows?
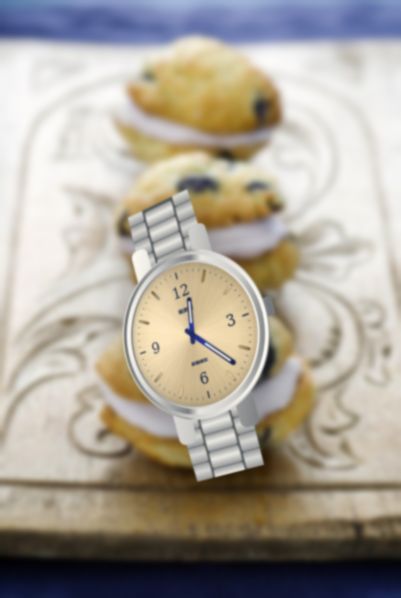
12:23
